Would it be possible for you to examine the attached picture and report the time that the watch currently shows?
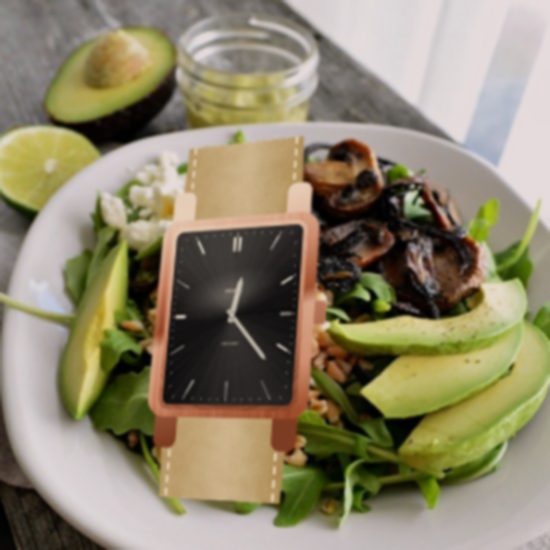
12:23
